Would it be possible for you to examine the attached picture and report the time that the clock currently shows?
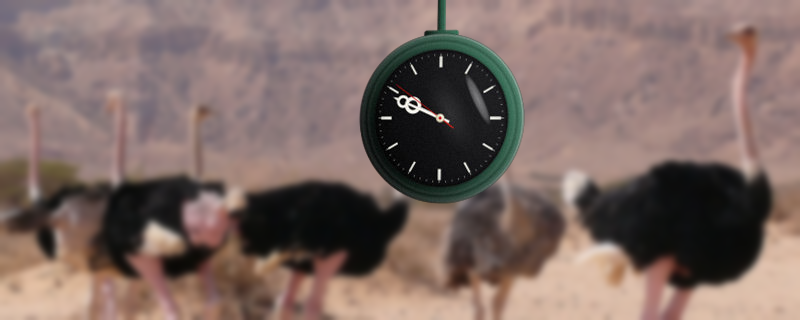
9:48:51
